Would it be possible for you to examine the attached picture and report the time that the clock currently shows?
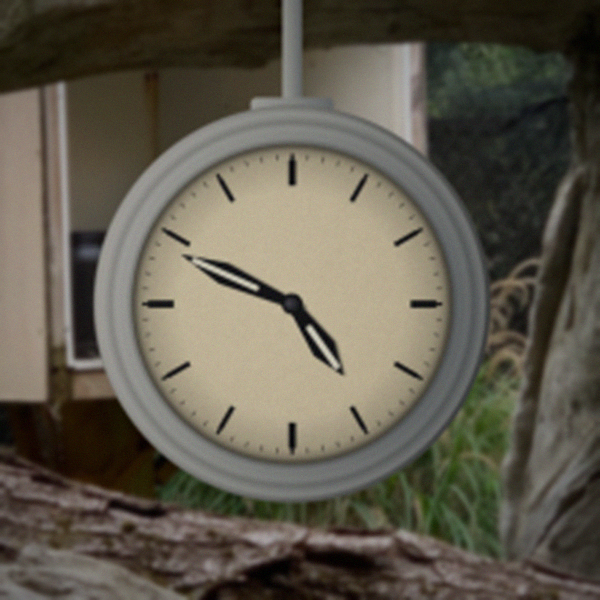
4:49
